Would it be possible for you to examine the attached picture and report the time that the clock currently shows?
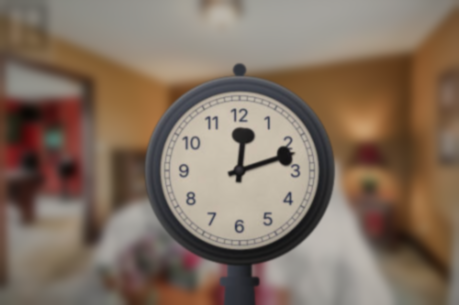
12:12
